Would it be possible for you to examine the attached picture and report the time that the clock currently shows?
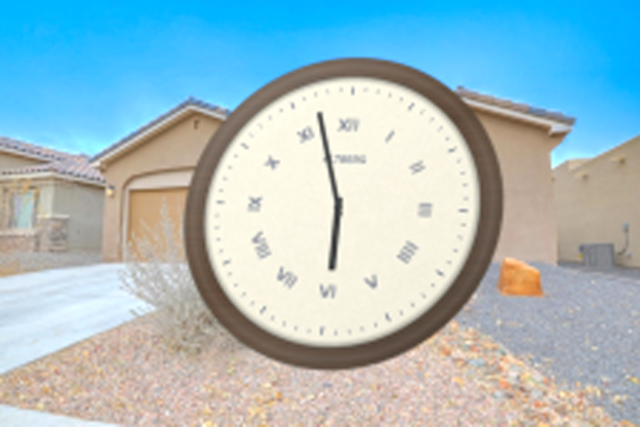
5:57
